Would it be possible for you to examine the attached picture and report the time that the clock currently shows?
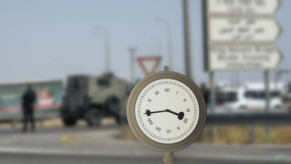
3:44
